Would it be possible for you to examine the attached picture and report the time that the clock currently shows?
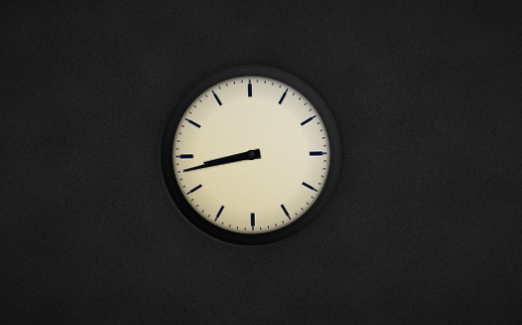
8:43
